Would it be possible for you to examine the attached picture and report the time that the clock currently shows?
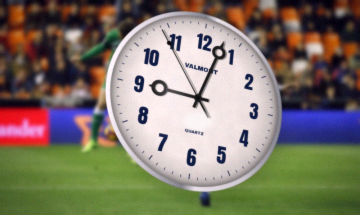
9:02:54
